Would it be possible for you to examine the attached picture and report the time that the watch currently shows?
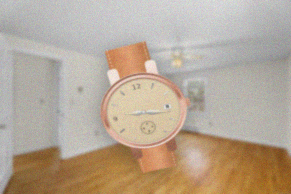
9:17
